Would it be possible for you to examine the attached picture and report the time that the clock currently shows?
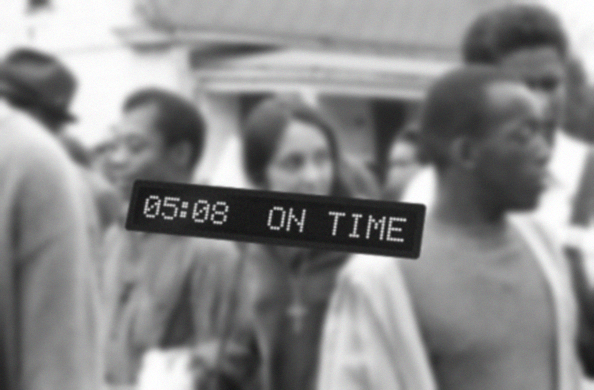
5:08
